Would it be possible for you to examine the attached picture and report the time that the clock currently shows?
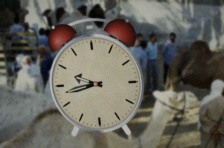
9:43
